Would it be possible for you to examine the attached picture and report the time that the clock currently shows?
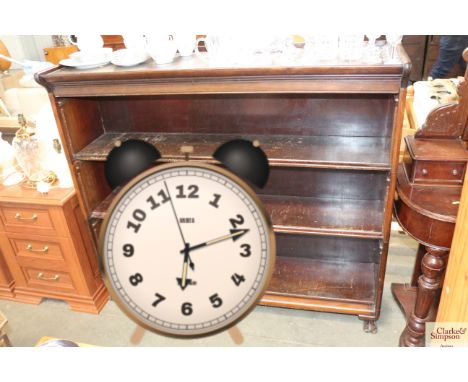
6:11:57
